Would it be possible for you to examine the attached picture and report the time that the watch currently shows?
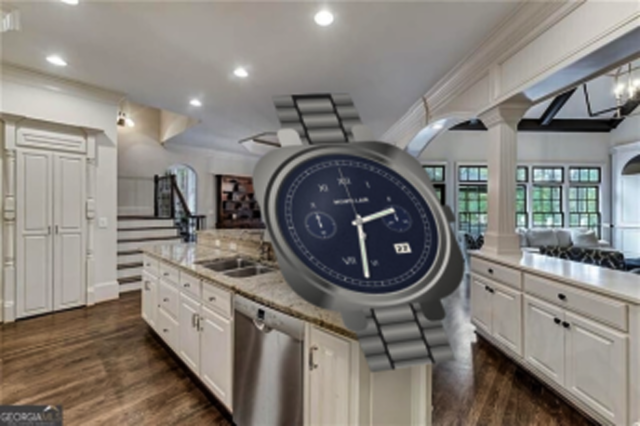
2:32
